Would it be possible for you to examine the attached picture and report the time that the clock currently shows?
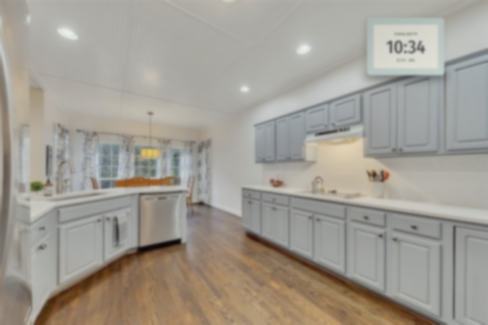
10:34
